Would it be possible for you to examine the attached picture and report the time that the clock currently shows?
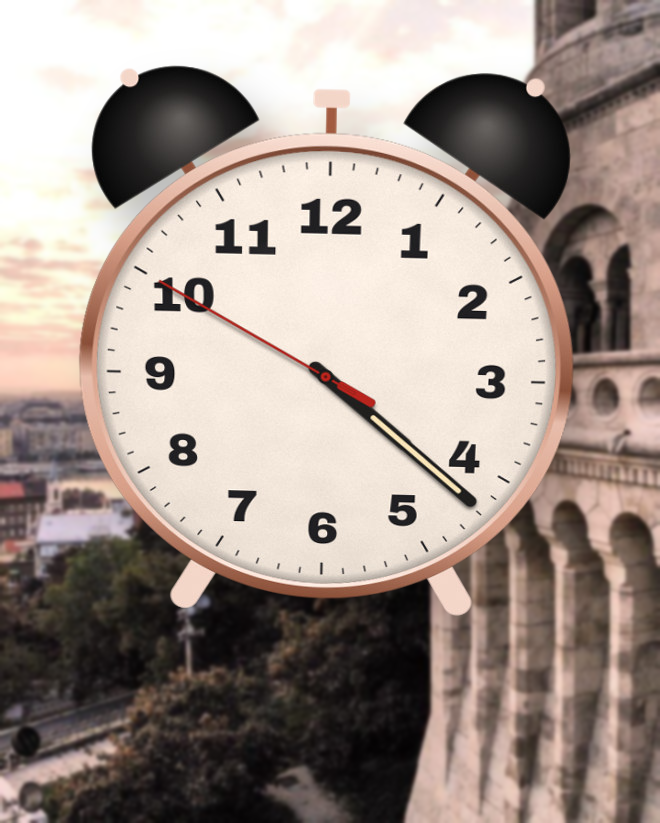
4:21:50
